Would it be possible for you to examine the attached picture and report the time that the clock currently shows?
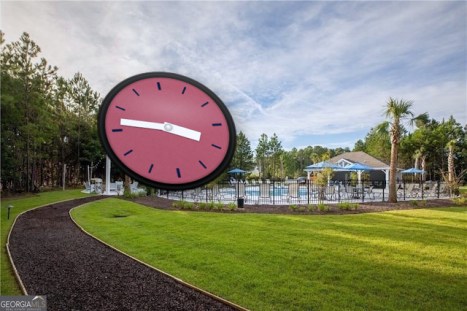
3:47
